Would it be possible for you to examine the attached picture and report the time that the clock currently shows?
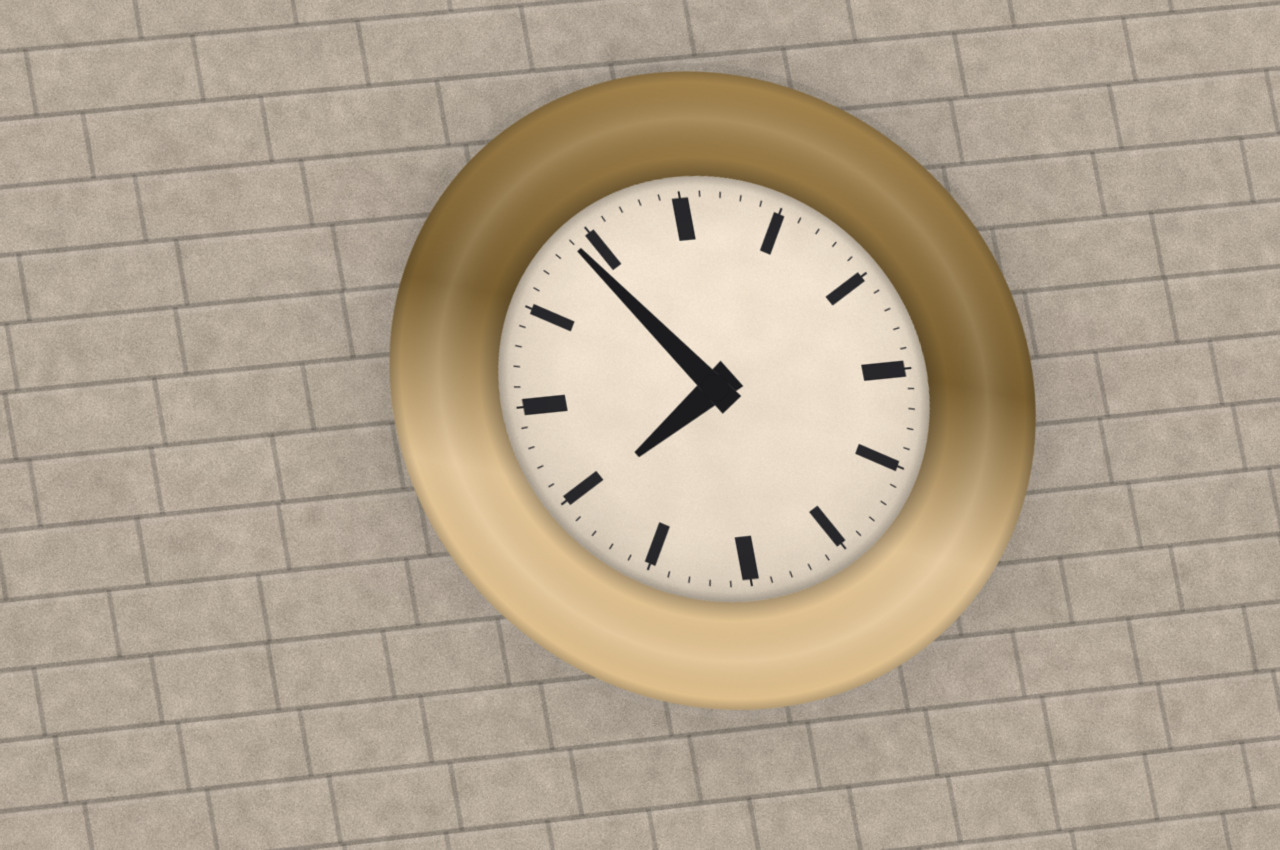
7:54
